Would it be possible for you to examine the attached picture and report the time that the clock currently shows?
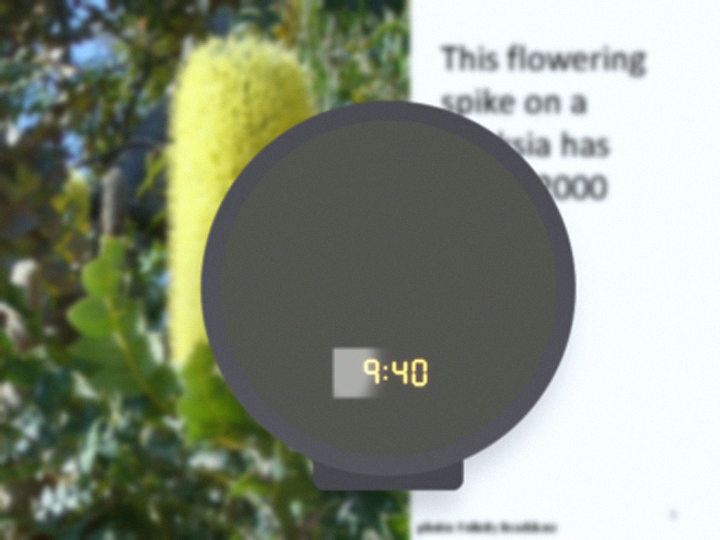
9:40
